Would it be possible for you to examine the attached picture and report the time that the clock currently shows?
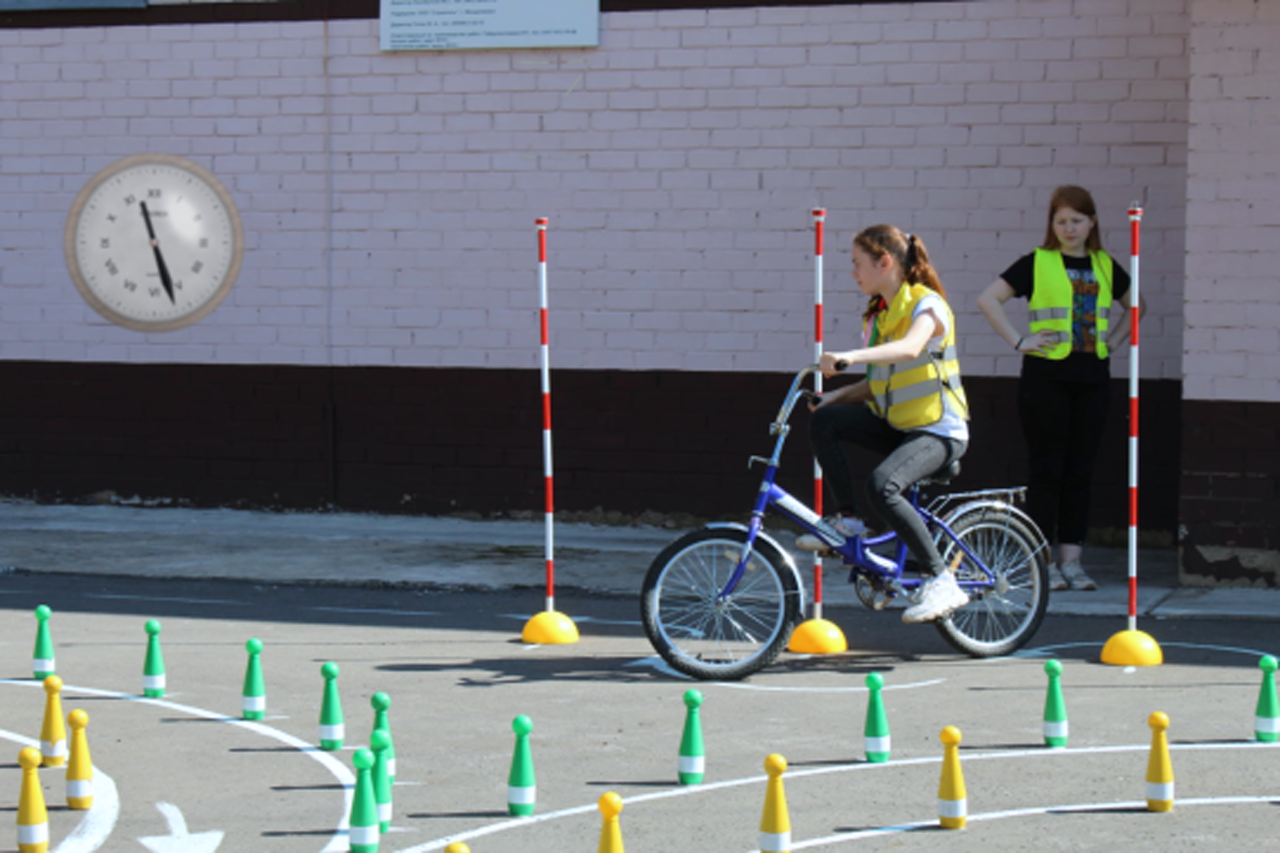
11:27
